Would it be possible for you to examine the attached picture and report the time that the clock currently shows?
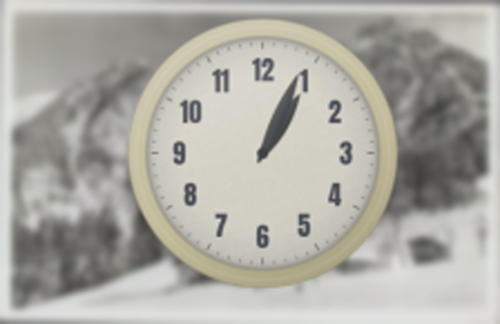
1:04
